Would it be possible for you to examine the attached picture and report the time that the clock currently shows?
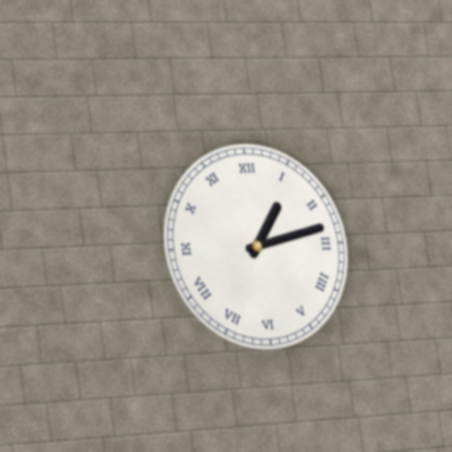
1:13
